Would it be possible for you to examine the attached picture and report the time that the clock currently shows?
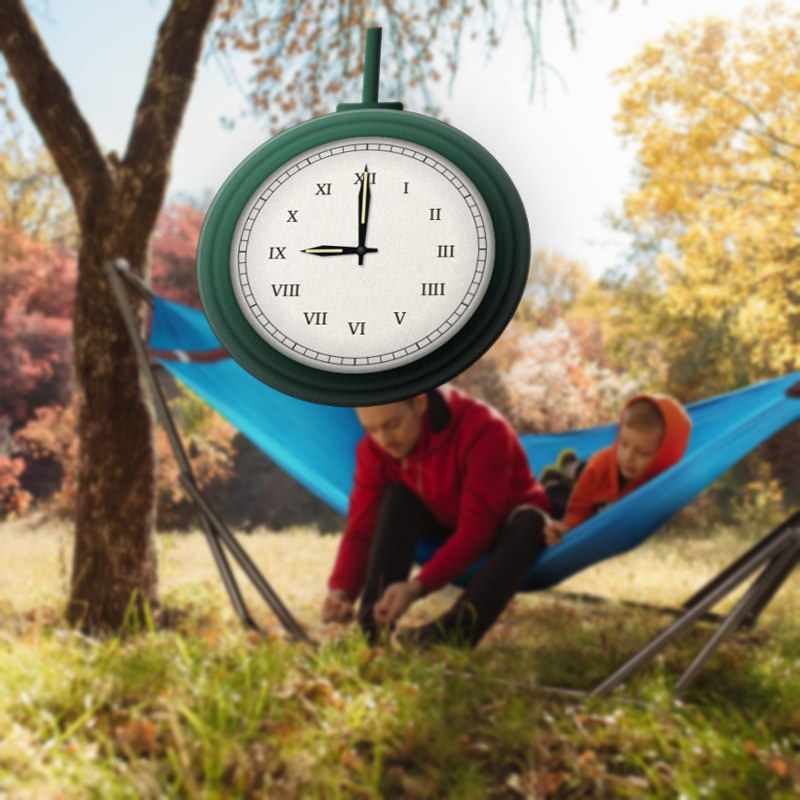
9:00
